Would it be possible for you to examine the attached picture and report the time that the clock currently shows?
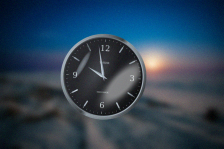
9:58
